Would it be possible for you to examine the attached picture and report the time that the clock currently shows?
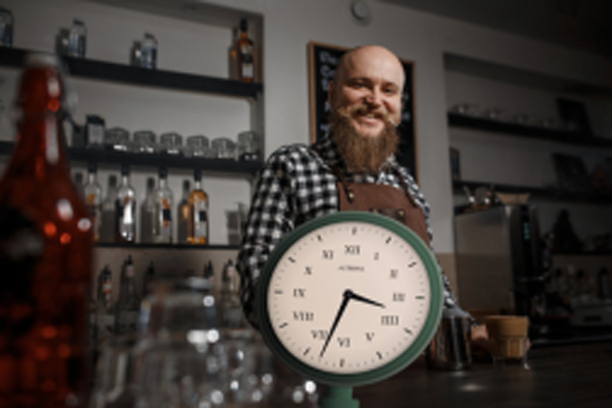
3:33
